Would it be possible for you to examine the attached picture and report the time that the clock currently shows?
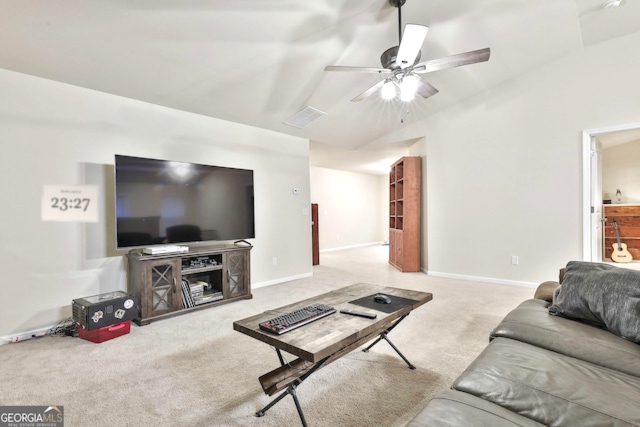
23:27
